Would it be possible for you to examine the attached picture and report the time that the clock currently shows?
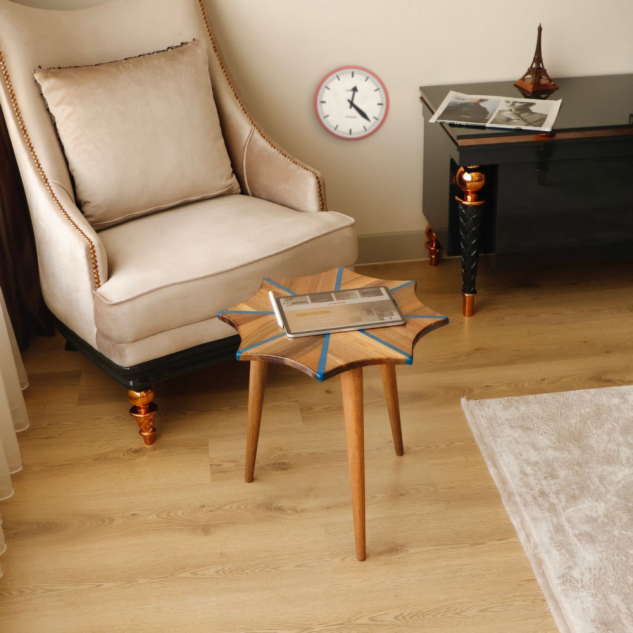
12:22
